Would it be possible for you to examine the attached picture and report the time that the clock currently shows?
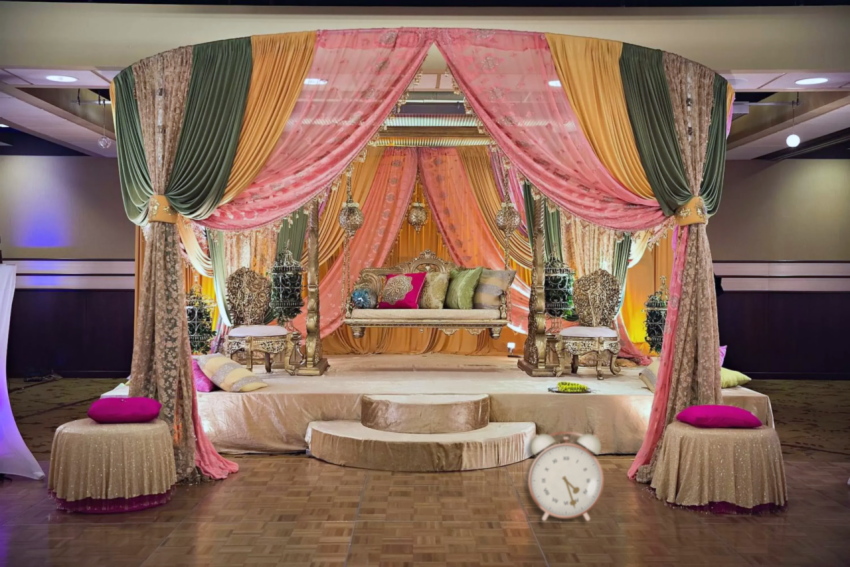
4:27
